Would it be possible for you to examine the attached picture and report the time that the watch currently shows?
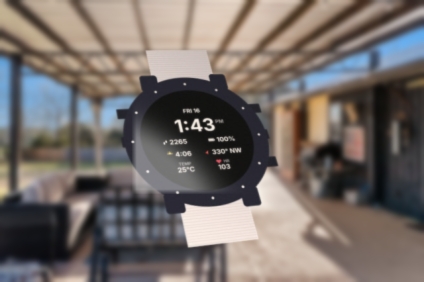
1:43
